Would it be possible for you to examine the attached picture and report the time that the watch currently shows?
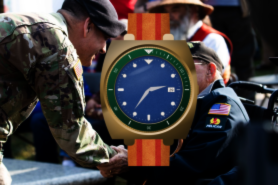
2:36
